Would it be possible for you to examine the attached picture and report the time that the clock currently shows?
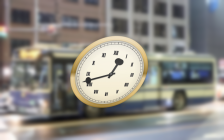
12:42
